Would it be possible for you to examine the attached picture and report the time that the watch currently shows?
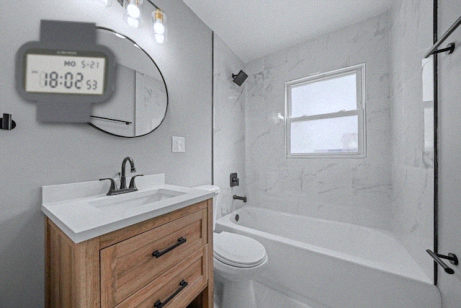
18:02:53
